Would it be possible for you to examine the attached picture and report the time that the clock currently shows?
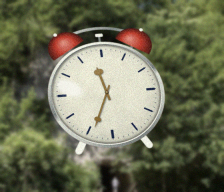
11:34
